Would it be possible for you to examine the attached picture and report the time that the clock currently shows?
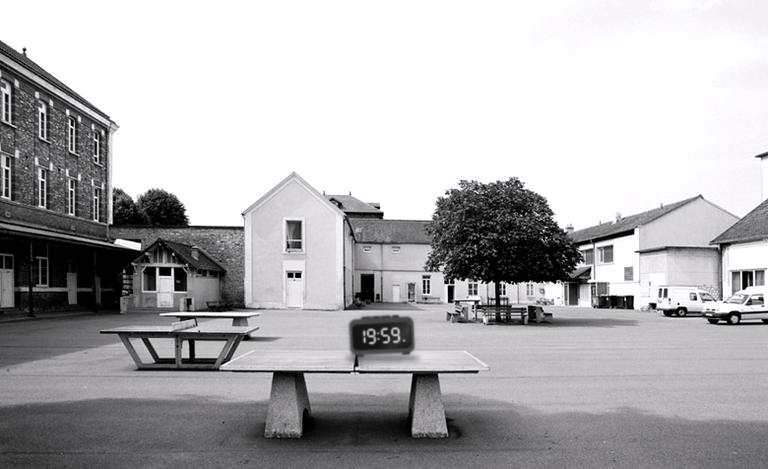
19:59
